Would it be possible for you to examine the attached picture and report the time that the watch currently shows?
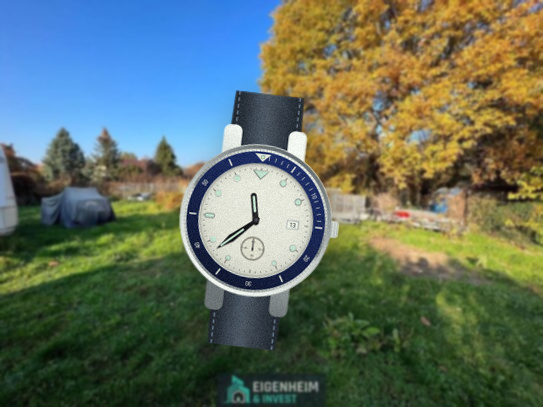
11:38
